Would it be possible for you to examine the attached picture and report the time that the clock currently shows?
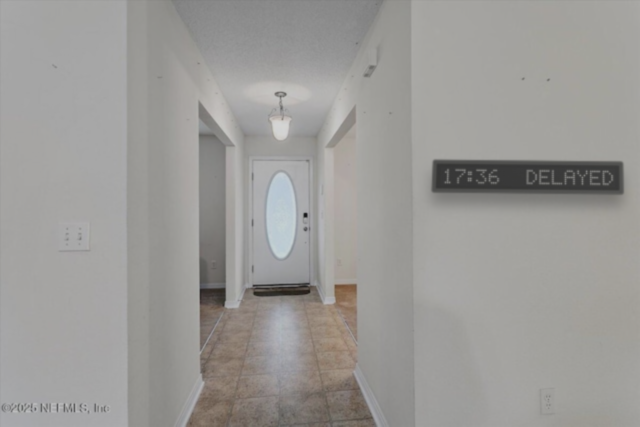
17:36
